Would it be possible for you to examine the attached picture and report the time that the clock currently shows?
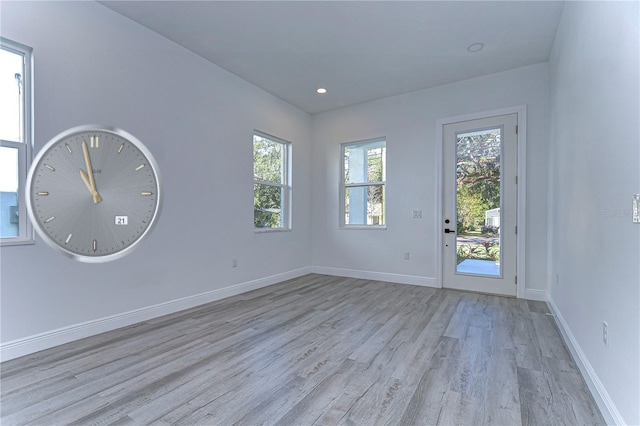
10:58
